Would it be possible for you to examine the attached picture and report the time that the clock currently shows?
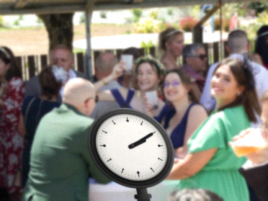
2:10
